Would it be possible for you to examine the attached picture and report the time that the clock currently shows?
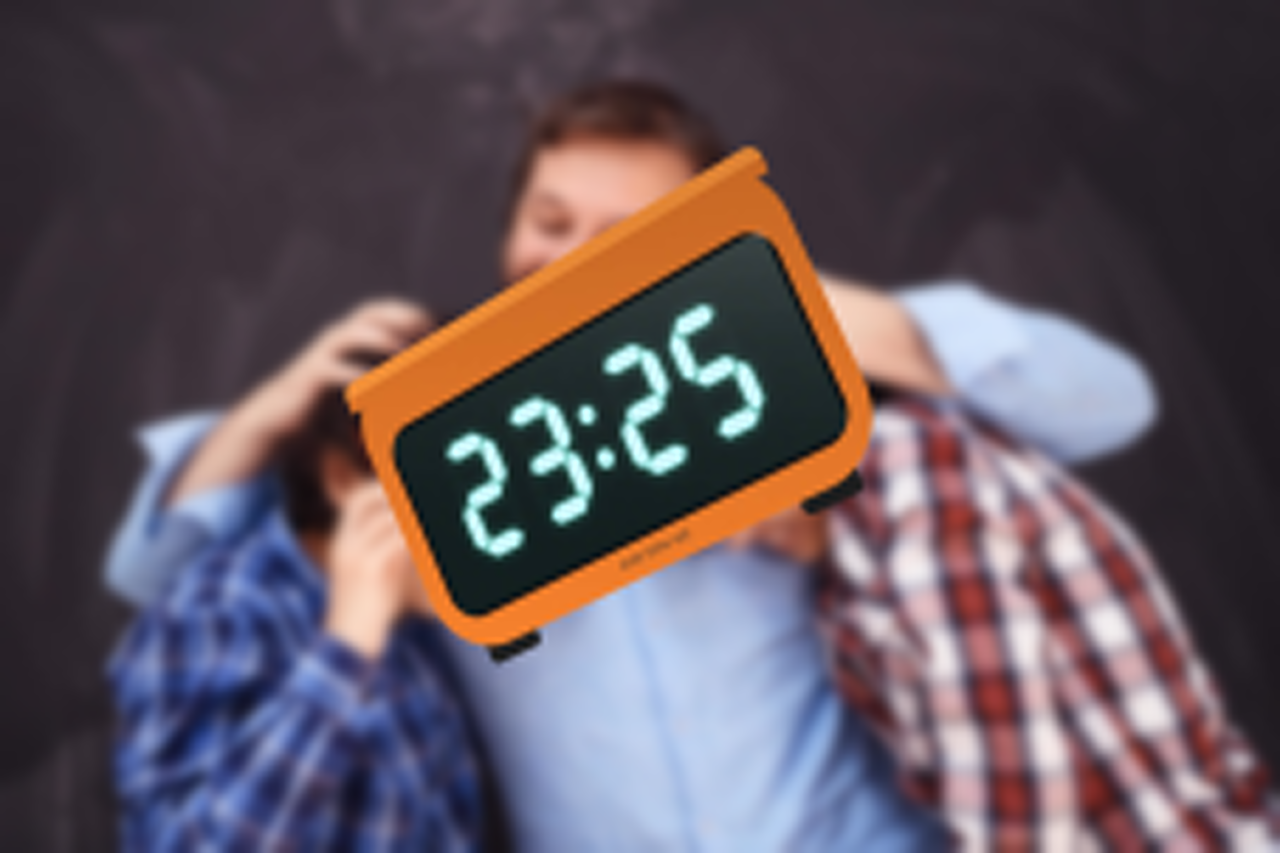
23:25
